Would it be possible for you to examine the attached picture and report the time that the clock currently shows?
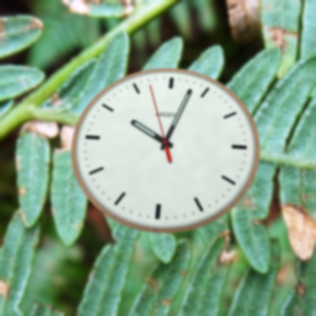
10:02:57
